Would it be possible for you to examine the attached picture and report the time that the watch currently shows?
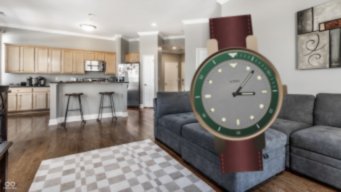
3:07
